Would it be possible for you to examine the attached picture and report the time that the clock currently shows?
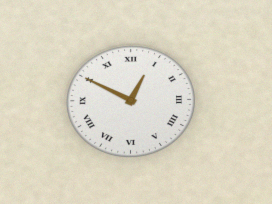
12:50
